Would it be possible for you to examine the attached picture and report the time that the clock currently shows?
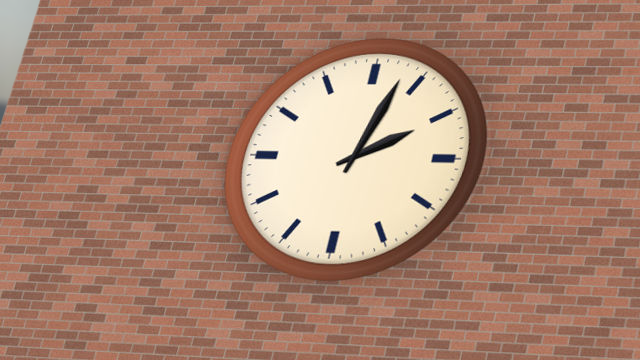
2:03
